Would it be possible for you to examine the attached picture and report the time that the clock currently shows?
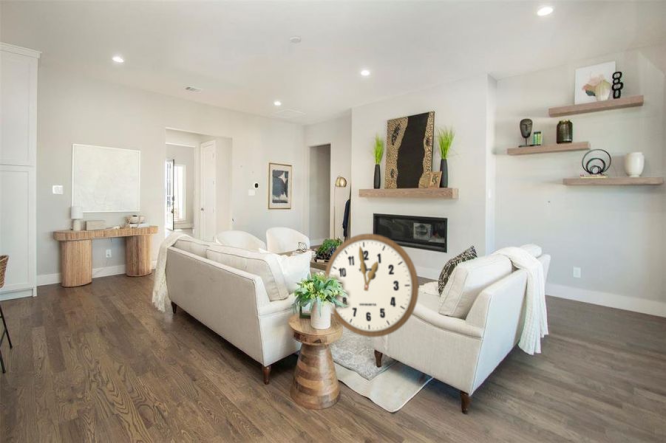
12:59
